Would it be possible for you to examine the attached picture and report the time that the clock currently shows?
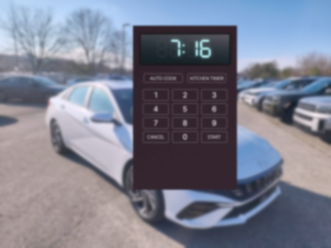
7:16
